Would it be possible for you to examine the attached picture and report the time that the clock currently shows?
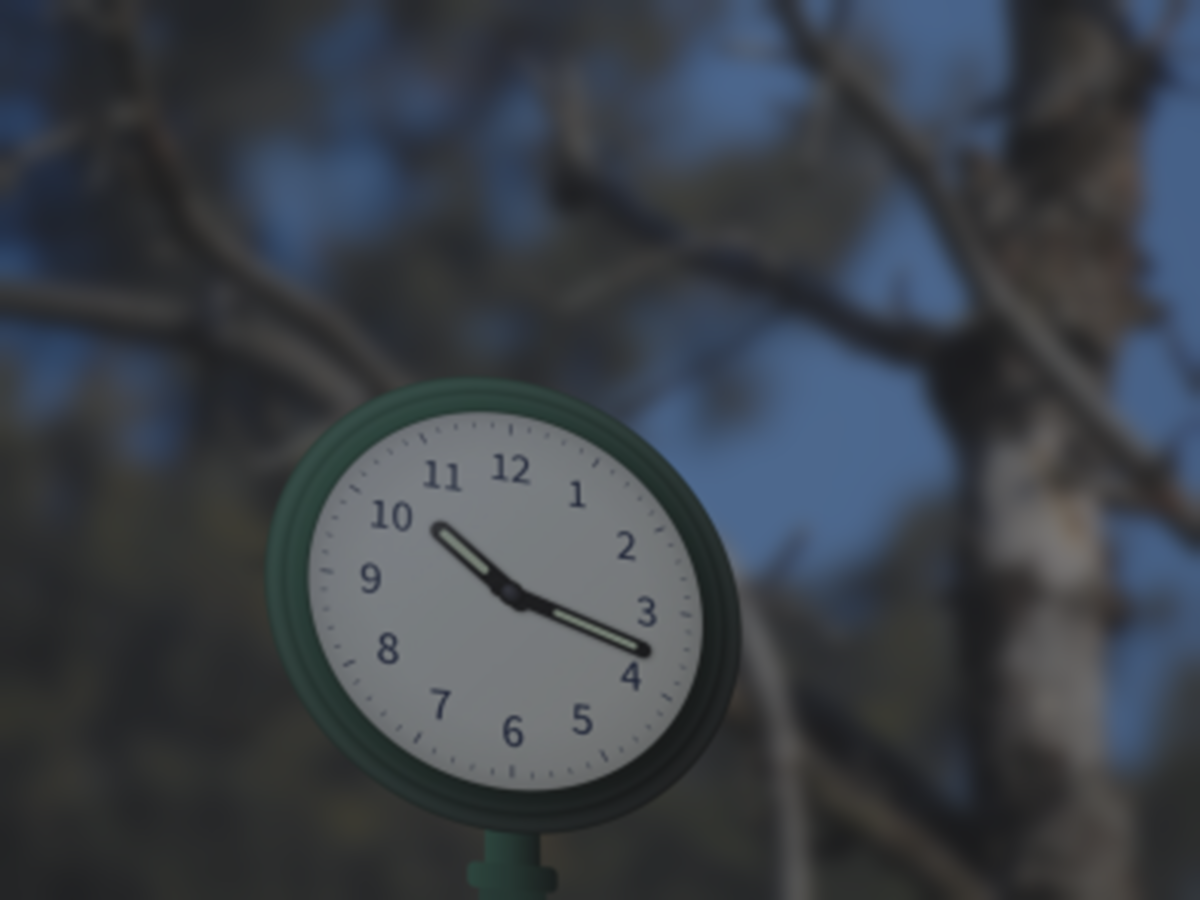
10:18
